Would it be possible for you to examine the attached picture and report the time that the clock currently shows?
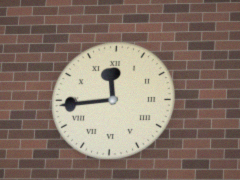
11:44
